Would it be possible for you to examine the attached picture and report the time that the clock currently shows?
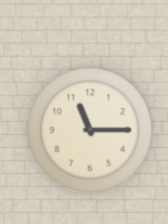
11:15
